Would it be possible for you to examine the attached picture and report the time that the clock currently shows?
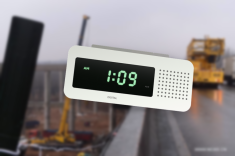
1:09
